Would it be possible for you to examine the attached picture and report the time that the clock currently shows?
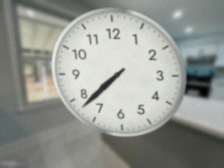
7:38
